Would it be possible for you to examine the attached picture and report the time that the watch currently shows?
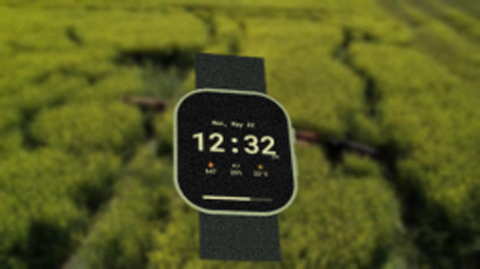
12:32
